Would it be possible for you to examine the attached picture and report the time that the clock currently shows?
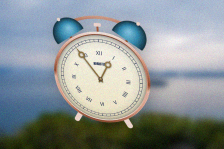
12:54
